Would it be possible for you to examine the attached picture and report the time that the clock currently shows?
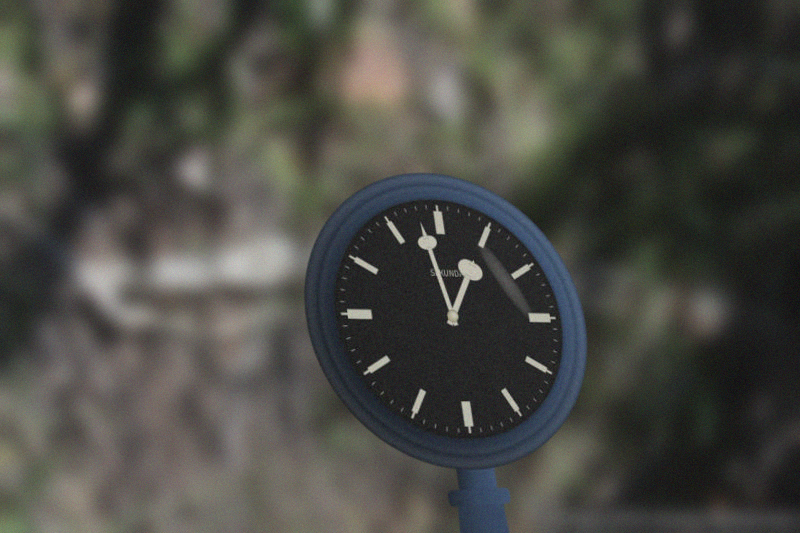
12:58
